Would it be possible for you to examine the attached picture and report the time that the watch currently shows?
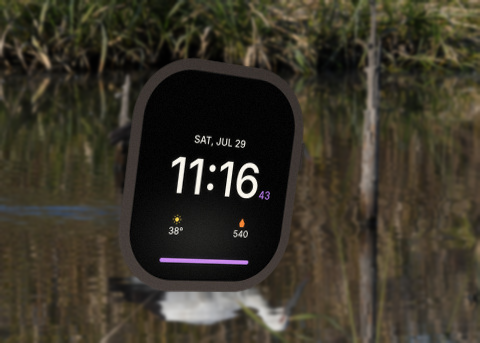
11:16:43
